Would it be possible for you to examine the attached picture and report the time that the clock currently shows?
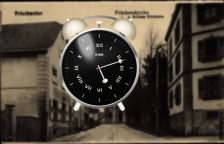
5:12
